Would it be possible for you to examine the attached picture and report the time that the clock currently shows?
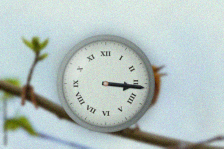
3:16
